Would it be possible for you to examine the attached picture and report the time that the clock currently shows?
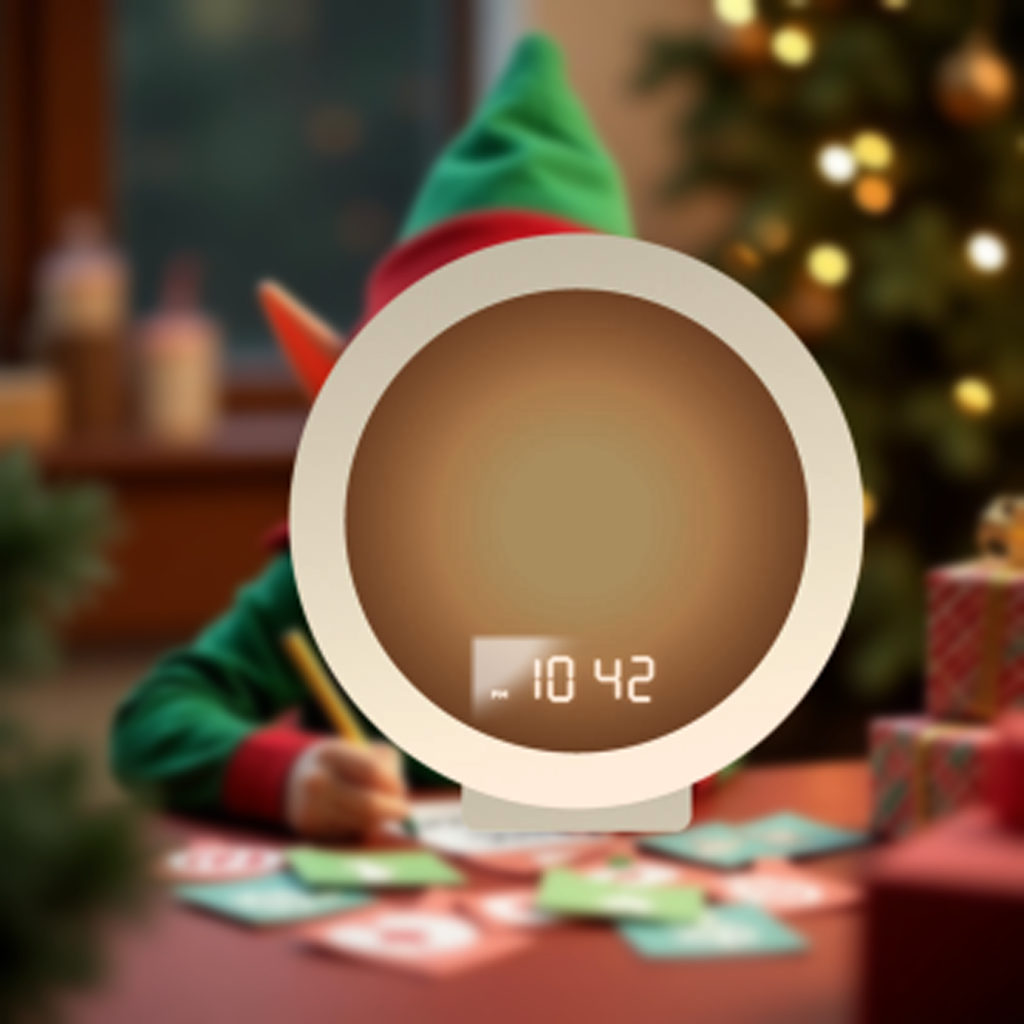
10:42
